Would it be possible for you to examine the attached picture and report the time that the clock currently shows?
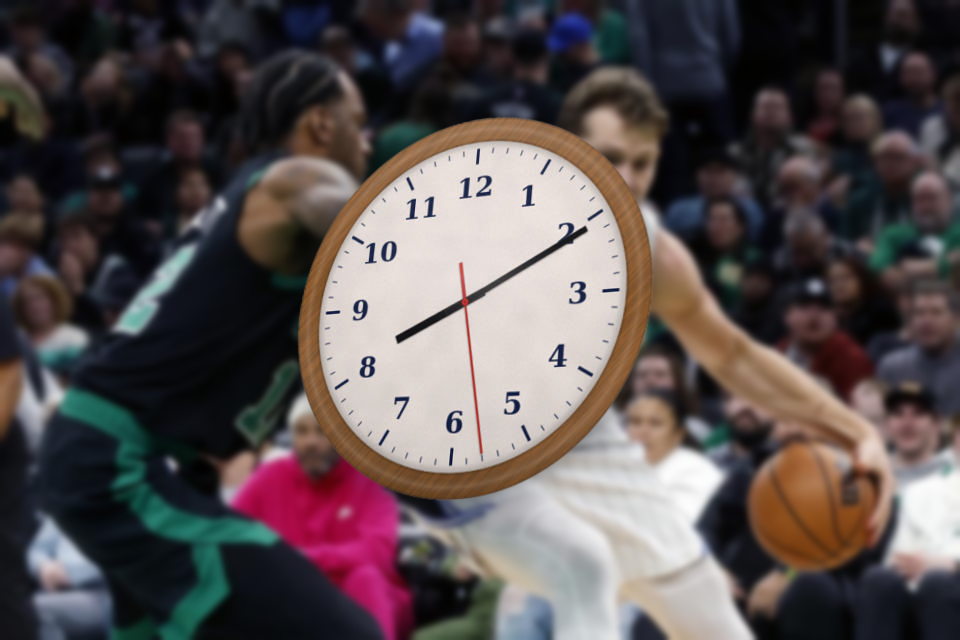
8:10:28
